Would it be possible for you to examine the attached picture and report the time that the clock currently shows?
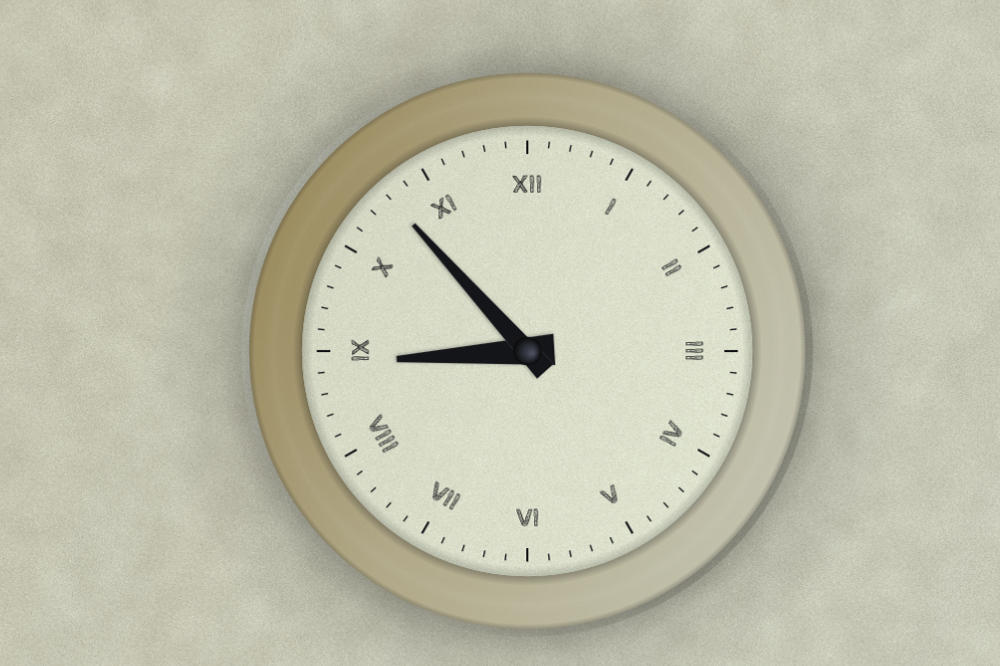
8:53
